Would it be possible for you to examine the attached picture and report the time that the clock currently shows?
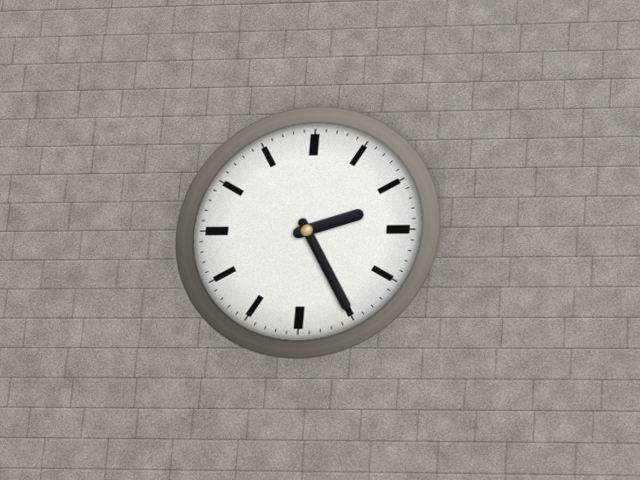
2:25
